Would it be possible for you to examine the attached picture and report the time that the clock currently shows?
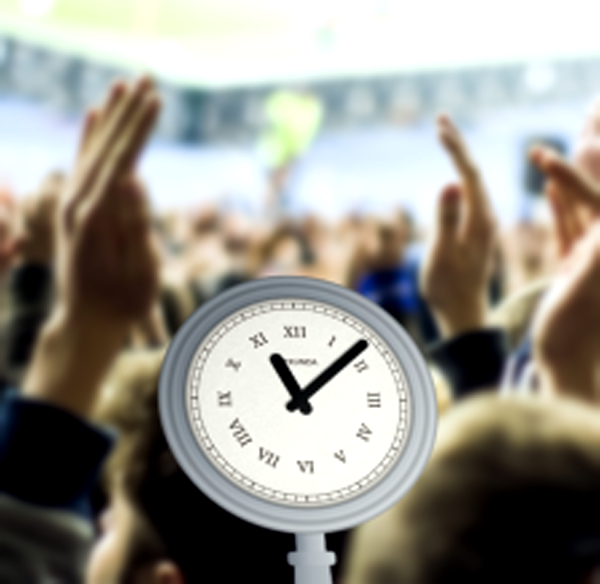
11:08
